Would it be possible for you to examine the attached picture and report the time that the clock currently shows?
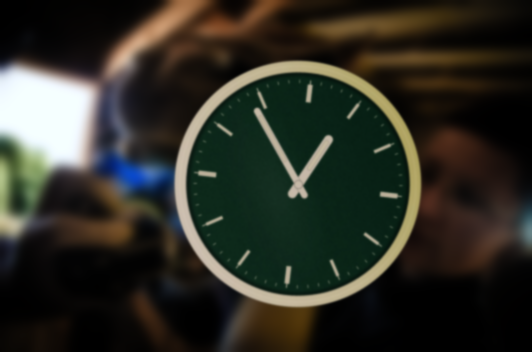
12:54
